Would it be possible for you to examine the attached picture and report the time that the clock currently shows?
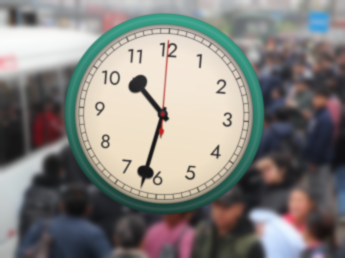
10:32:00
